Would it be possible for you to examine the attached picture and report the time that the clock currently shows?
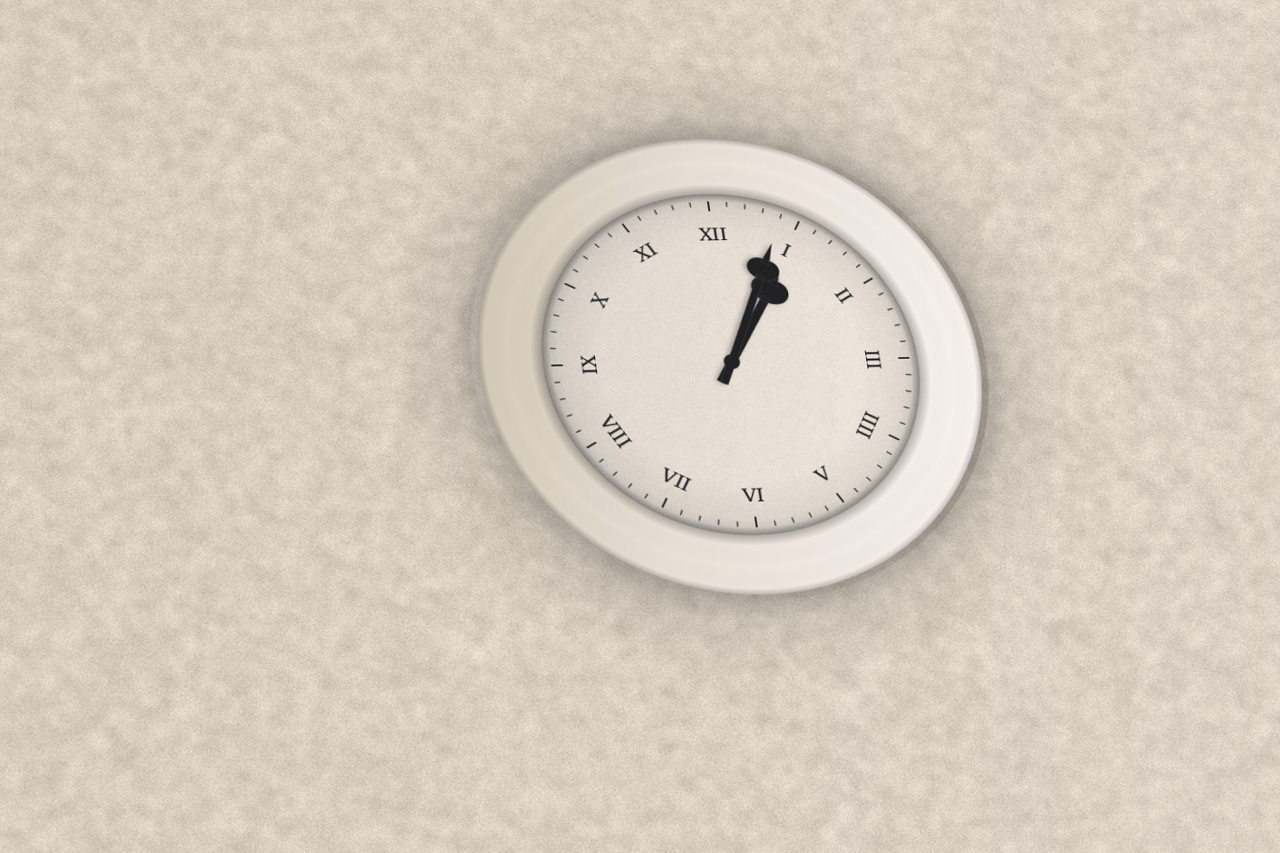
1:04
